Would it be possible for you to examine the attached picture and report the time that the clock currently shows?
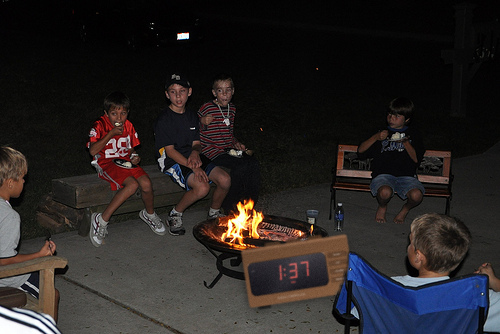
1:37
